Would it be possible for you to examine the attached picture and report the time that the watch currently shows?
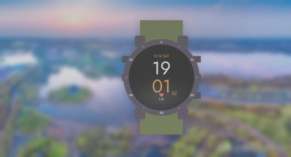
19:01
